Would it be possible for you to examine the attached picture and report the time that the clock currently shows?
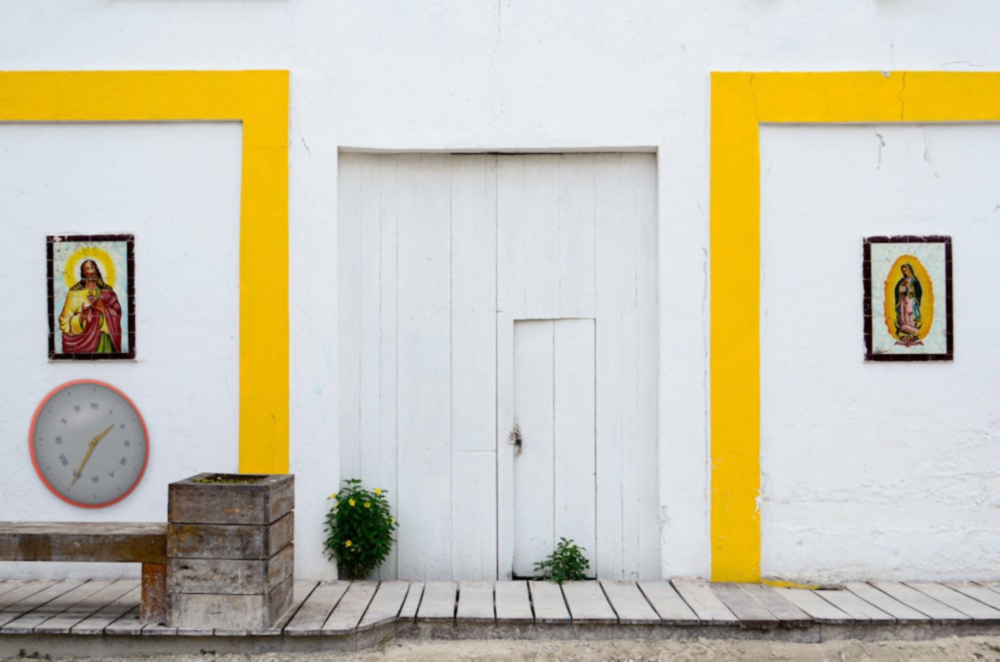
1:35
